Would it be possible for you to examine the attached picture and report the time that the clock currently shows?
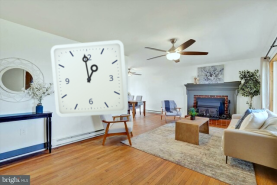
12:59
